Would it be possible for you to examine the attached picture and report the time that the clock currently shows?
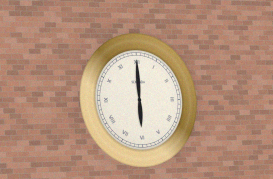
6:00
